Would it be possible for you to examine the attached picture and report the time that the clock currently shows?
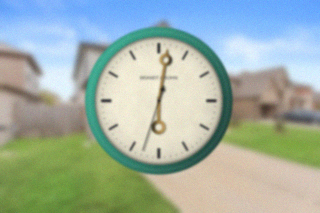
6:01:33
